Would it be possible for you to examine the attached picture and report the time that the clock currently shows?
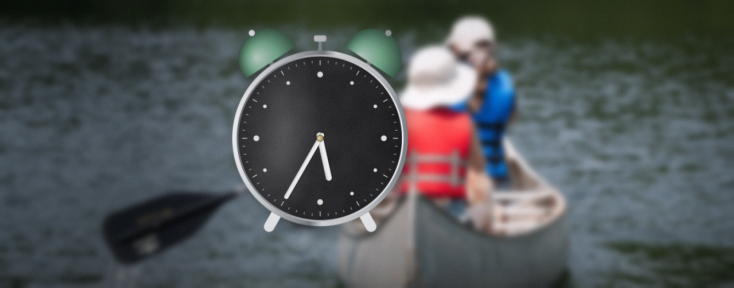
5:35
